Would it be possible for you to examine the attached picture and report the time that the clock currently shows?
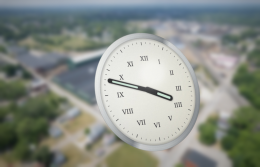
3:48
